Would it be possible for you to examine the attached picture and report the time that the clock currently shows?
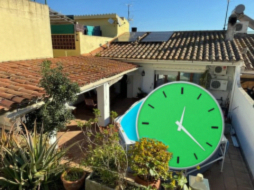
12:22
